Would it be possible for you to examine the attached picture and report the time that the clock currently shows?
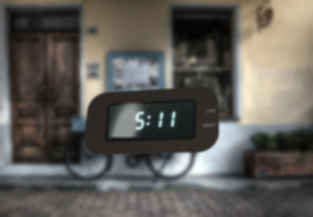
5:11
